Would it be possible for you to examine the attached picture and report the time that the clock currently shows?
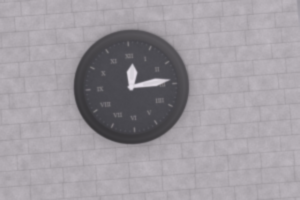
12:14
